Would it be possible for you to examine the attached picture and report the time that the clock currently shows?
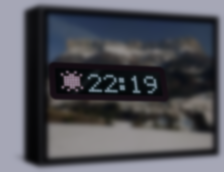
22:19
